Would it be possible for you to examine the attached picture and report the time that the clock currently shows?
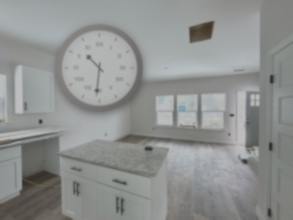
10:31
